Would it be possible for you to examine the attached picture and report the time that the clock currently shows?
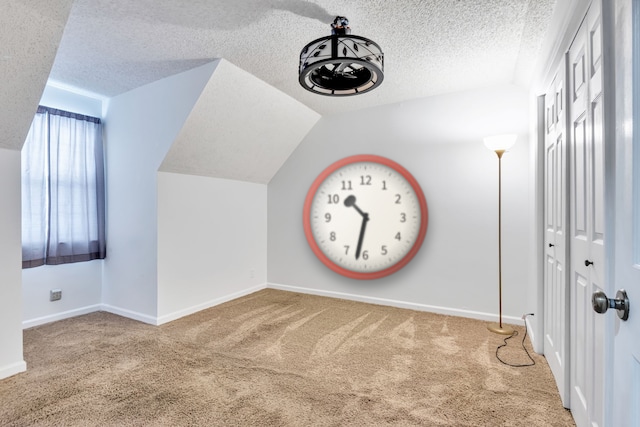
10:32
